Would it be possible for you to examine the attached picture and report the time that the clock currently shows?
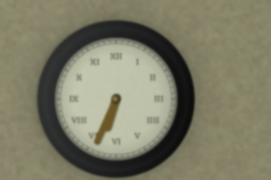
6:34
